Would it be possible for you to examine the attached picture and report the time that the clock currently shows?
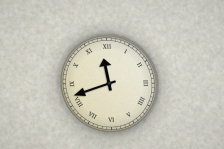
11:42
